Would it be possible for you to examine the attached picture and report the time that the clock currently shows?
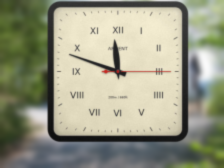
11:48:15
